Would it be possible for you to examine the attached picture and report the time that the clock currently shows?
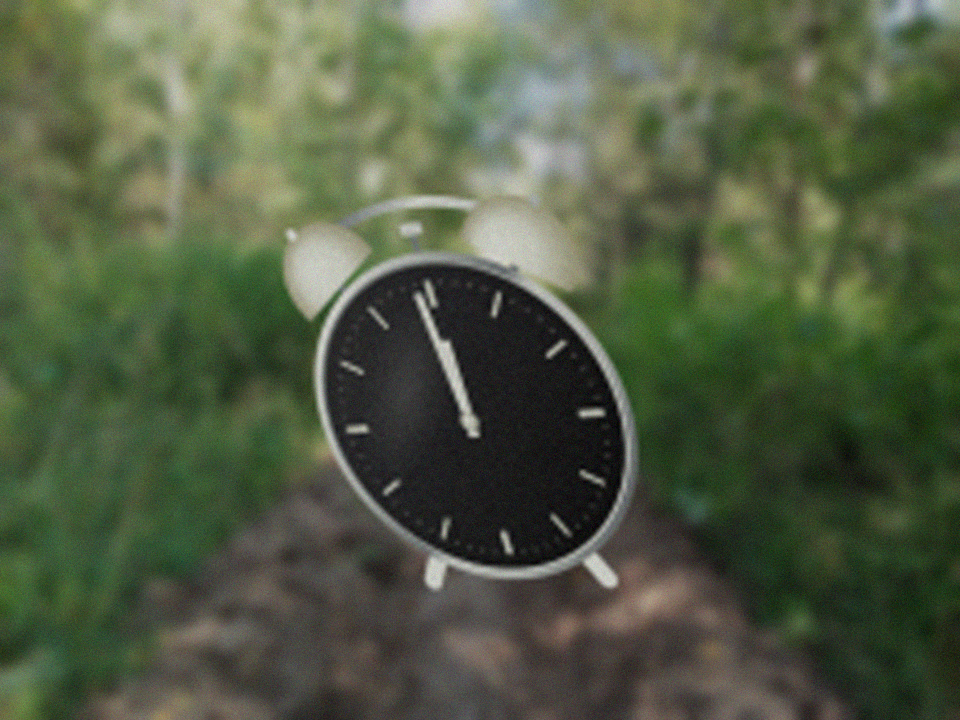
11:59
